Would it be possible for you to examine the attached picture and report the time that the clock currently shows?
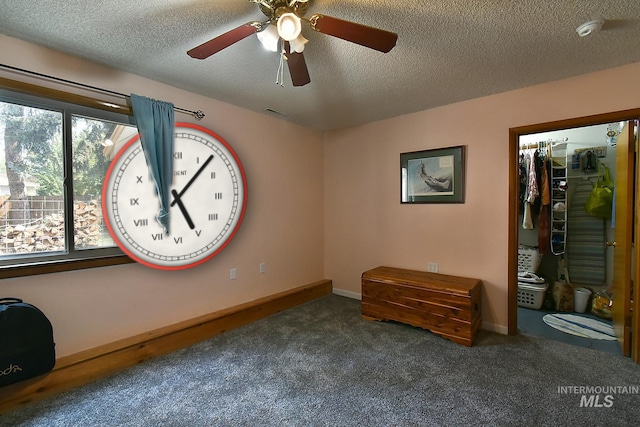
5:07
